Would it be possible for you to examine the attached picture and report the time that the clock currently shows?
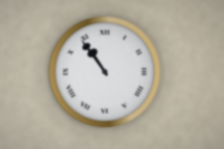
10:54
